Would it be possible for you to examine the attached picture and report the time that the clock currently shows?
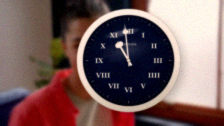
10:59
